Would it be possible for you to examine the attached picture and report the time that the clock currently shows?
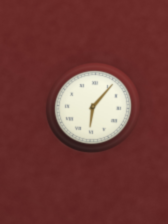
6:06
